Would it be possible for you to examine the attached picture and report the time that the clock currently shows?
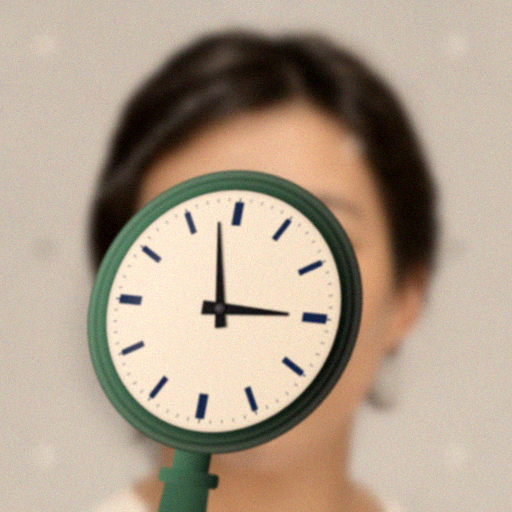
2:58
